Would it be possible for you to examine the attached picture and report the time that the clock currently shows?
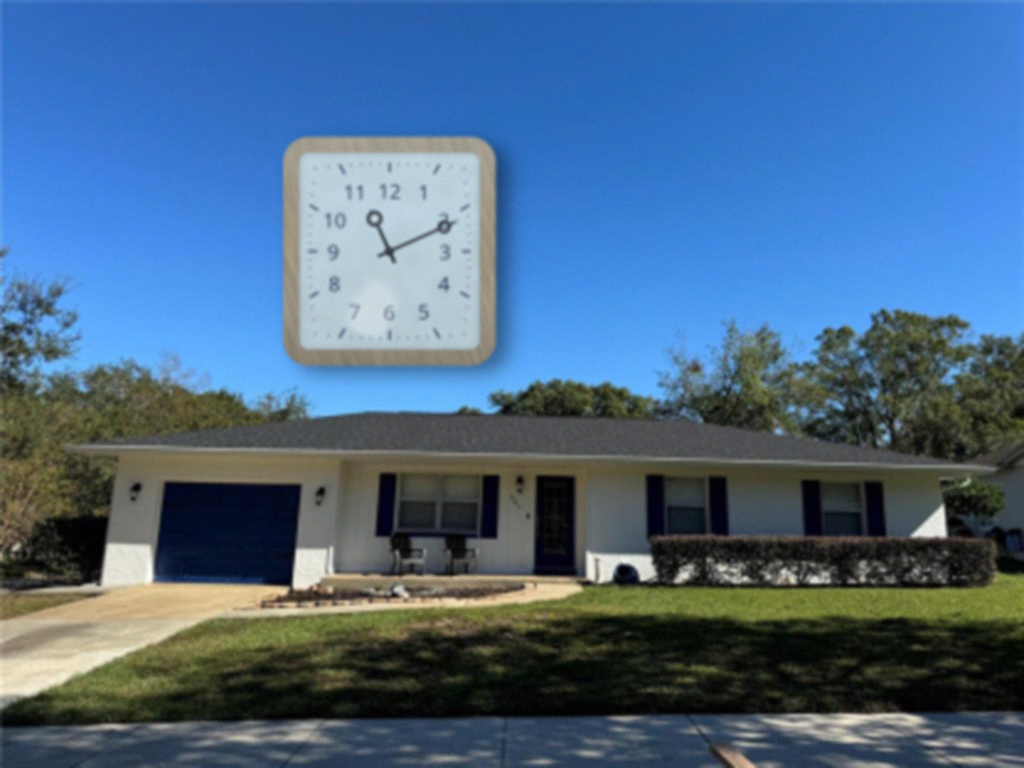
11:11
